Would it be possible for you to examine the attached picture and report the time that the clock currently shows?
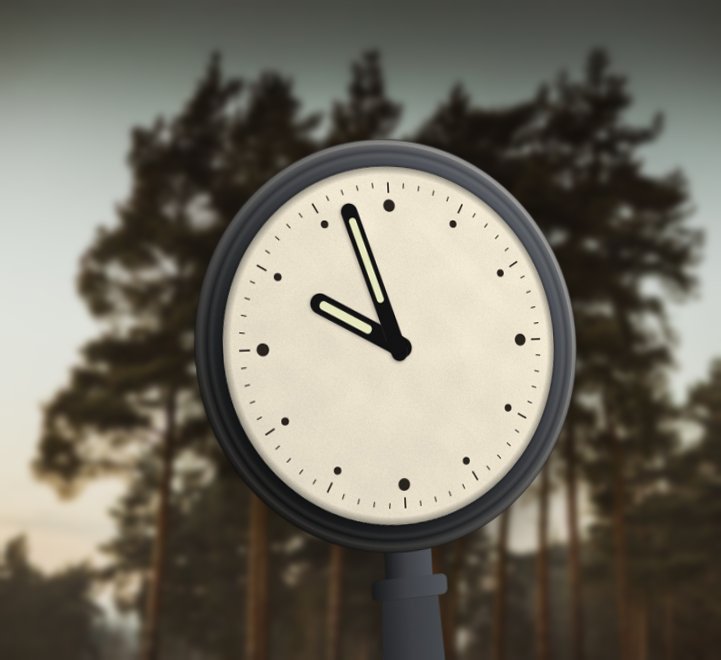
9:57
